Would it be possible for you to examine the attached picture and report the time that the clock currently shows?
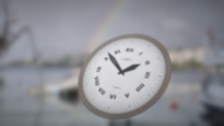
1:52
